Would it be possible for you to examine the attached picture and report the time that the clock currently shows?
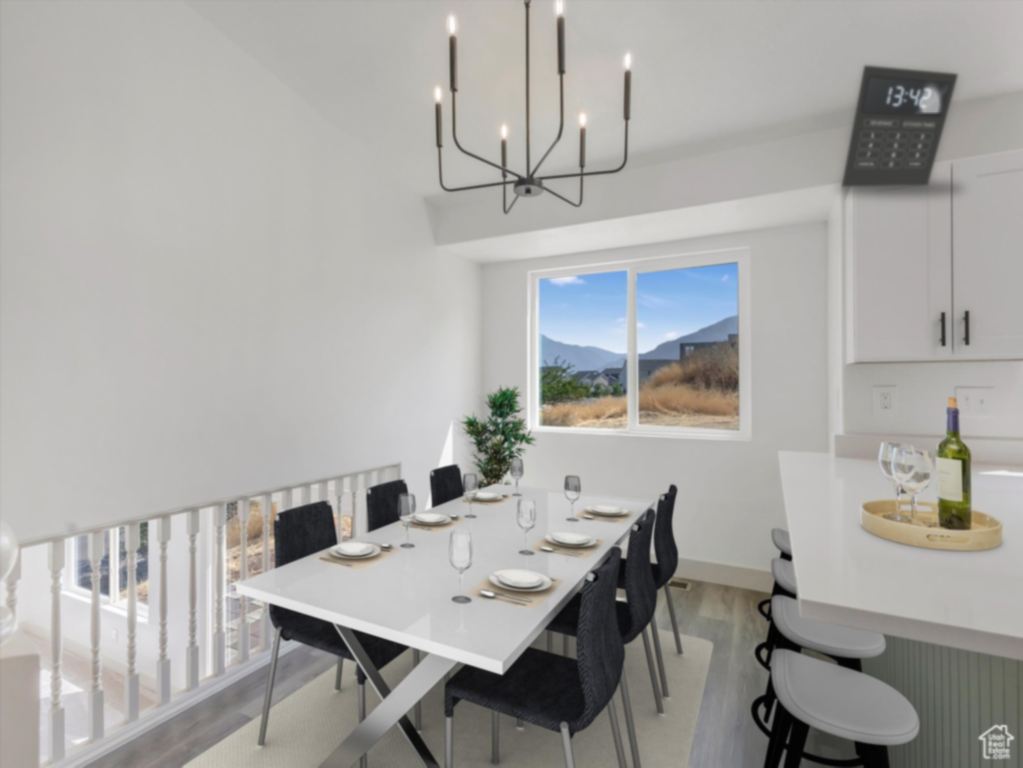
13:42
